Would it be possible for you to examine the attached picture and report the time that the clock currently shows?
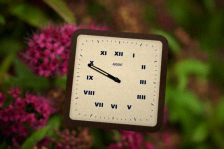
9:49
